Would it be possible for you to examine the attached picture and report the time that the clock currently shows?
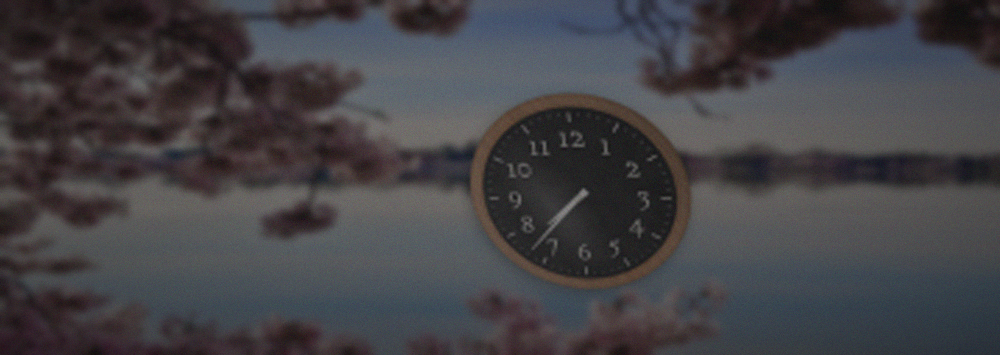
7:37
